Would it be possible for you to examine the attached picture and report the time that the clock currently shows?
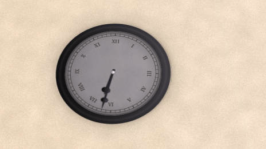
6:32
